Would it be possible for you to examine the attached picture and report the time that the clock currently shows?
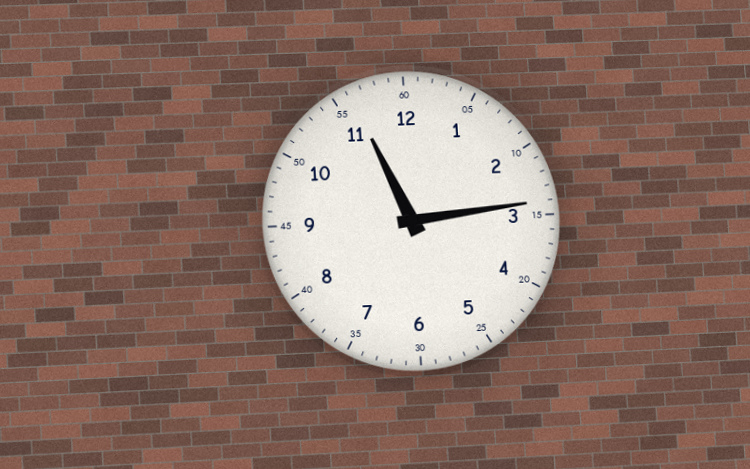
11:14
